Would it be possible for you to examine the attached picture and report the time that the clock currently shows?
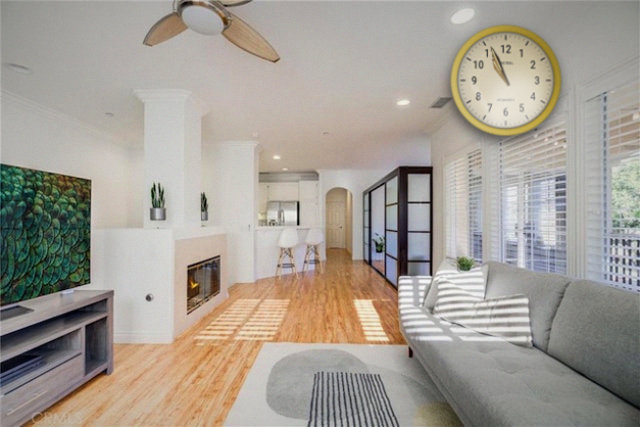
10:56
